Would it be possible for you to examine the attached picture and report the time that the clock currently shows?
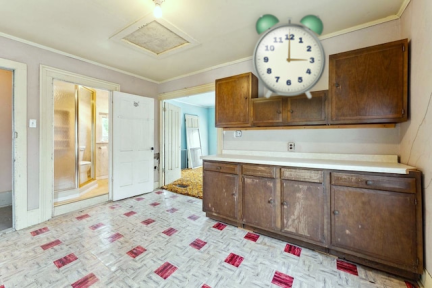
3:00
